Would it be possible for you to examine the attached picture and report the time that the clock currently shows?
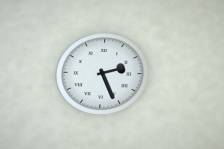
2:26
